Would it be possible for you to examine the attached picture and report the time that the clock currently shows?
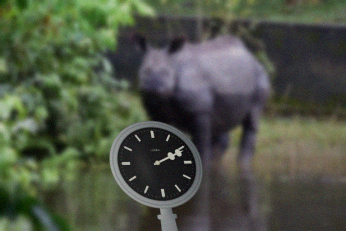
2:11
